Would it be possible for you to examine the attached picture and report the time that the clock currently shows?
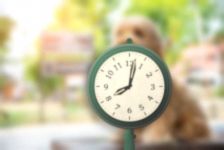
8:02
